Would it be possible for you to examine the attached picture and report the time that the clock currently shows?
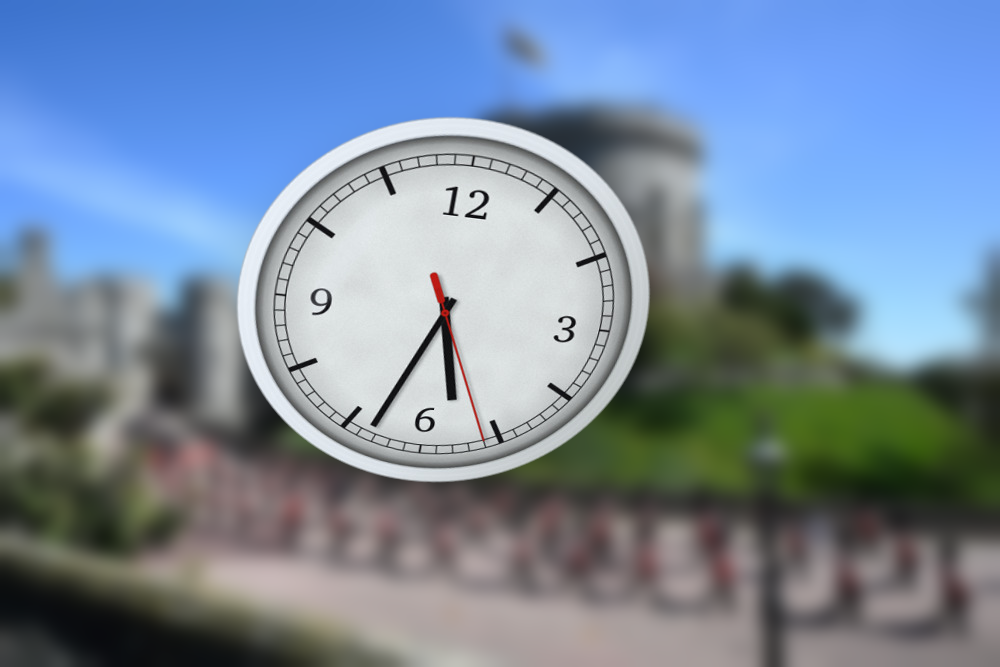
5:33:26
